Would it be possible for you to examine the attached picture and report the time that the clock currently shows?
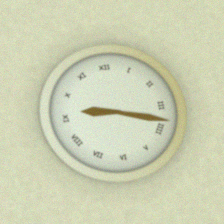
9:18
